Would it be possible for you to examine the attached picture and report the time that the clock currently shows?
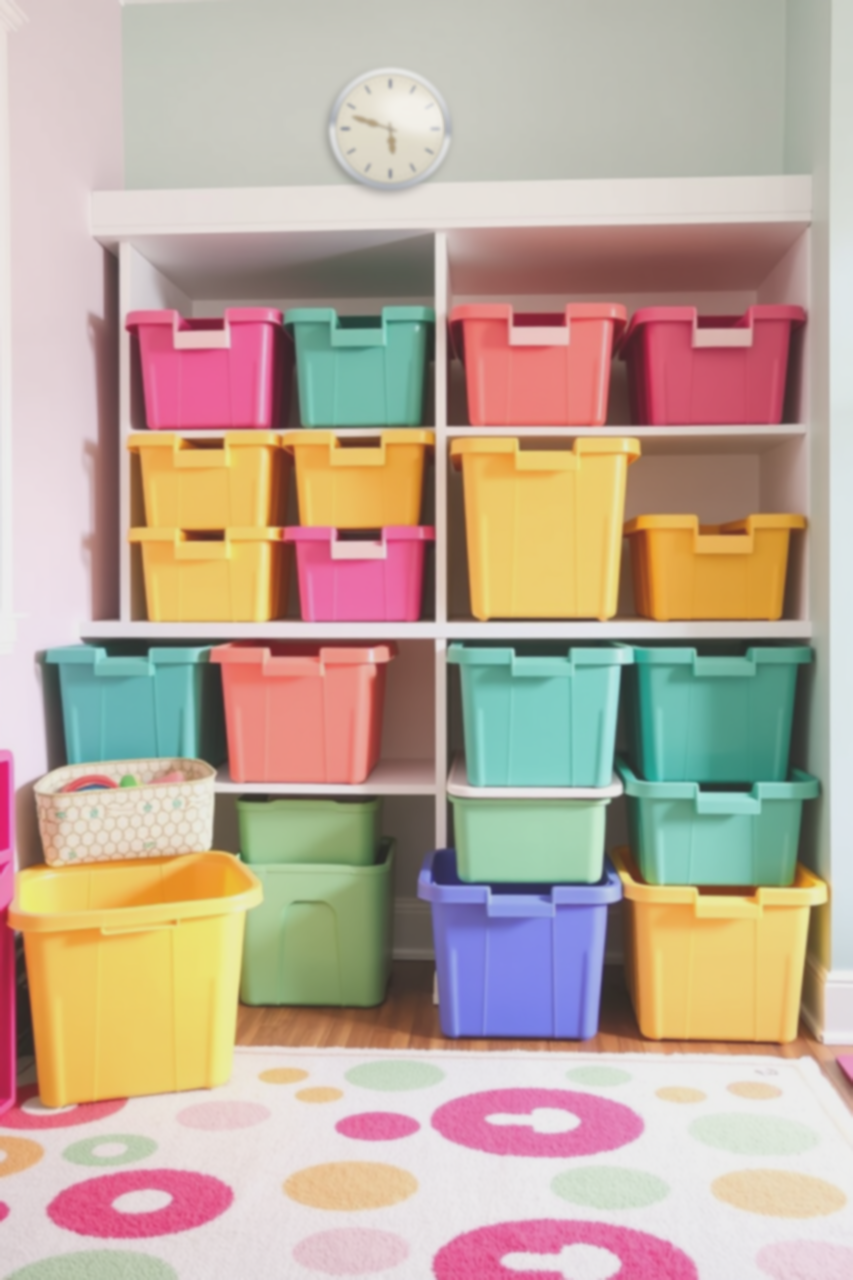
5:48
